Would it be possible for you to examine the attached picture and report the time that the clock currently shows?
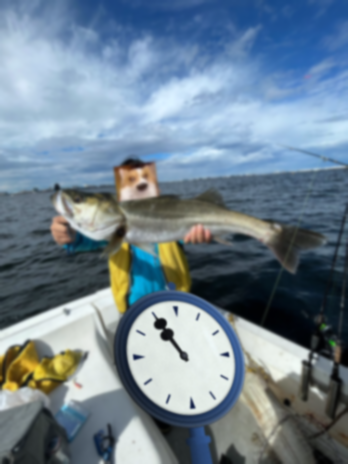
10:55
